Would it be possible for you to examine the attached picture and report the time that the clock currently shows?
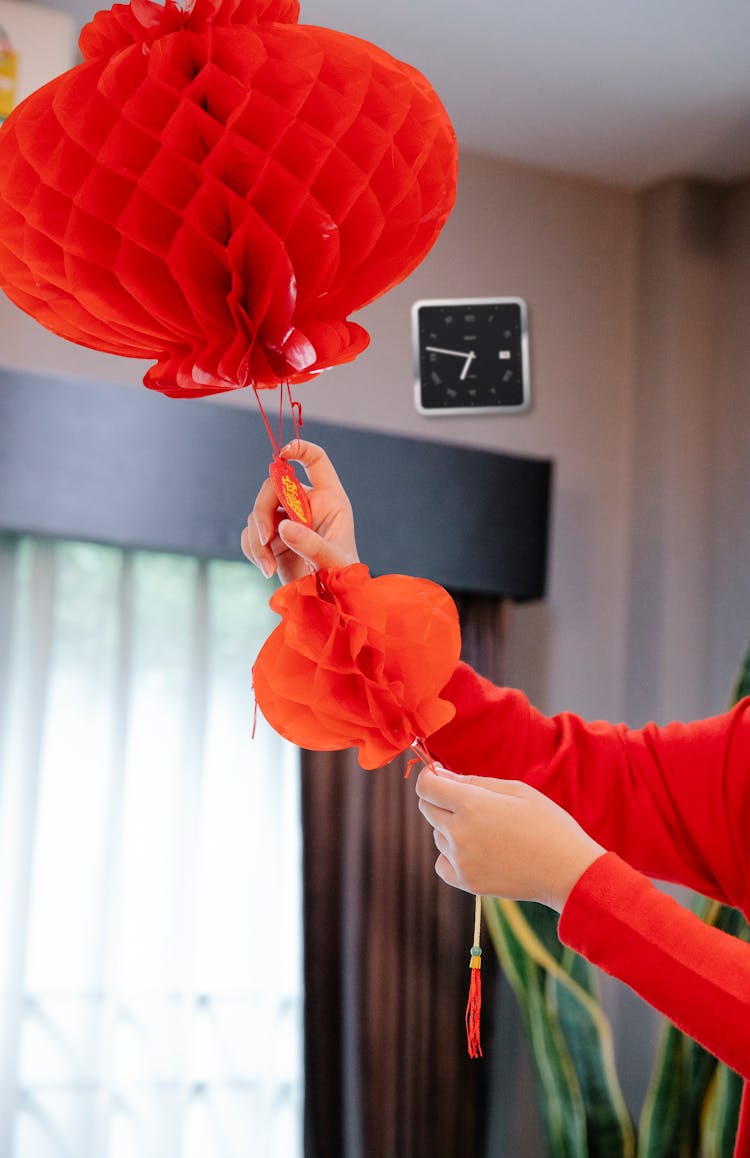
6:47
